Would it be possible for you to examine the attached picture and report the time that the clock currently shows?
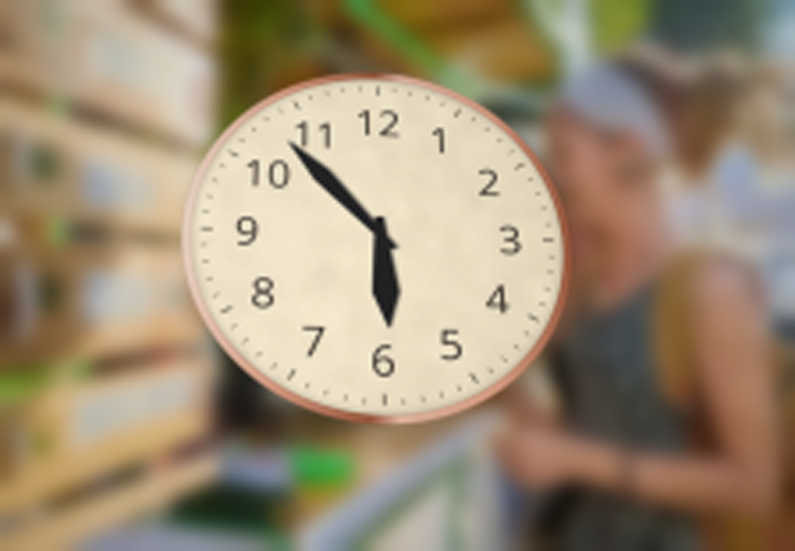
5:53
